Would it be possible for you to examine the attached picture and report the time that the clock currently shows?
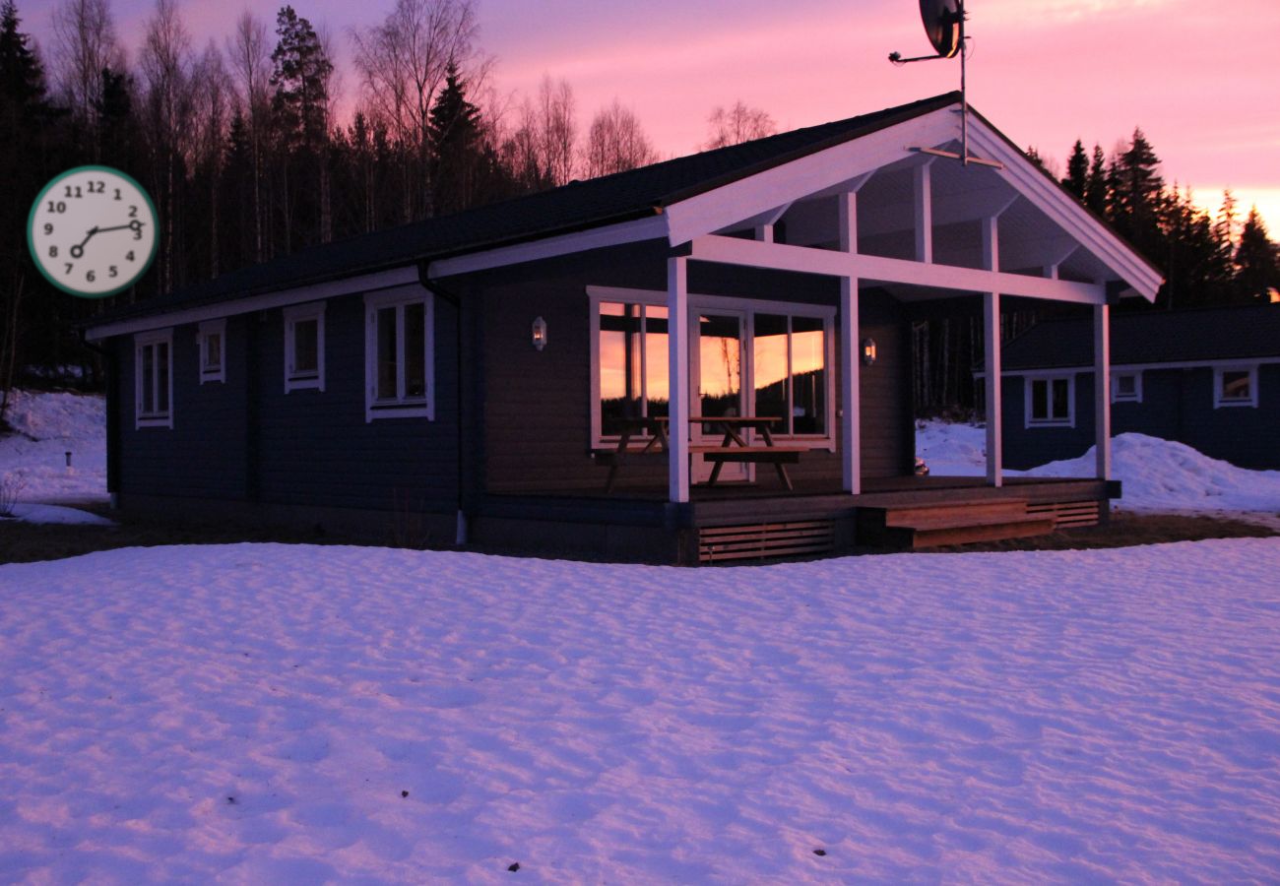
7:13
